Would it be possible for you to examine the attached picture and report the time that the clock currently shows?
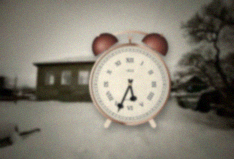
5:34
